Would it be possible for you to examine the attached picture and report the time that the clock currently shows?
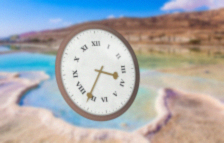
3:36
